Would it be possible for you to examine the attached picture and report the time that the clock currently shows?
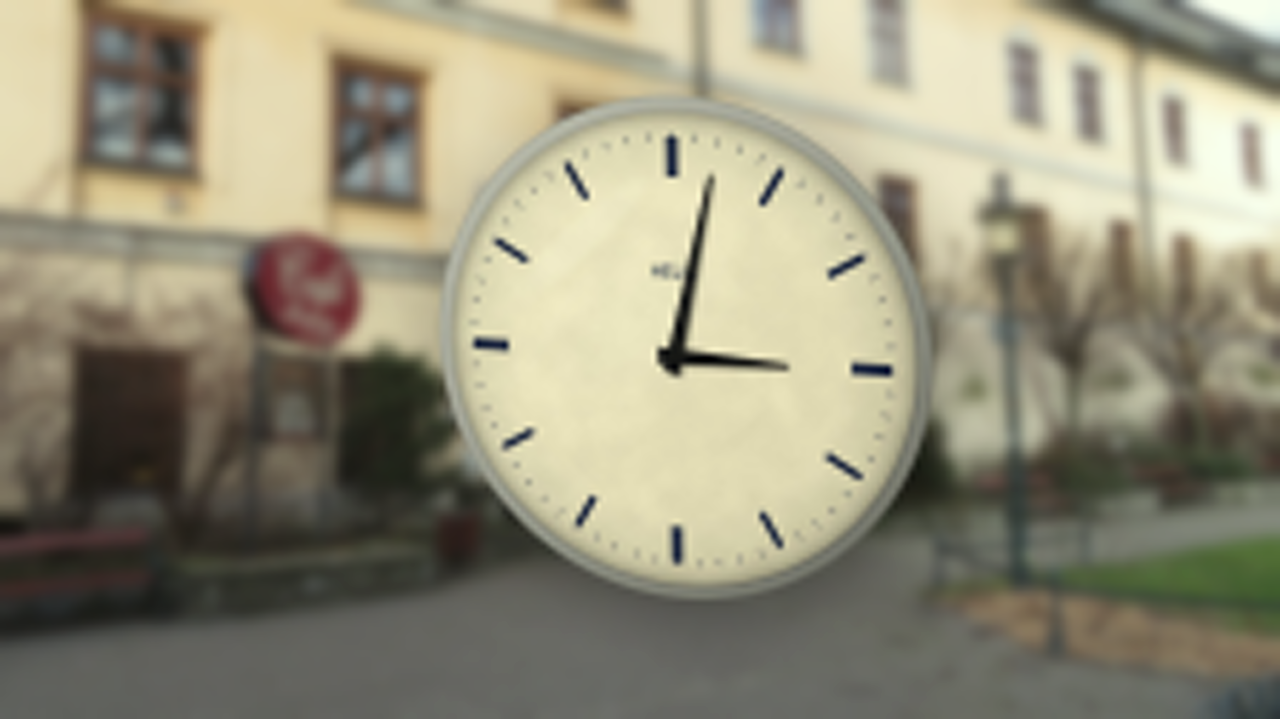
3:02
